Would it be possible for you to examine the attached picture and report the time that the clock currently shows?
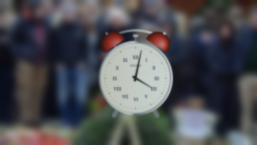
4:02
